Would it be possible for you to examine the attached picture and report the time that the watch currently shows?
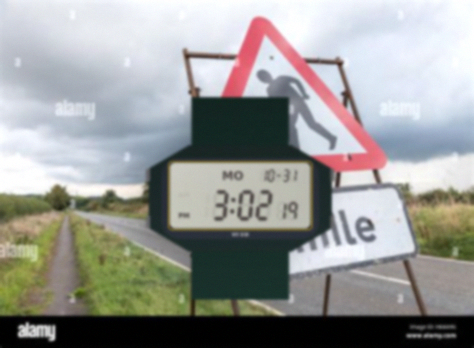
3:02:19
